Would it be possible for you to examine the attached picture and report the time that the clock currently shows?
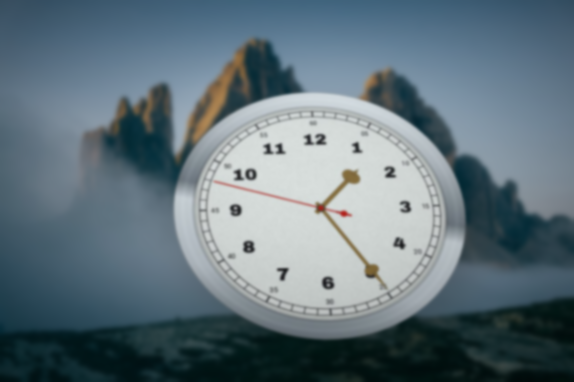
1:24:48
